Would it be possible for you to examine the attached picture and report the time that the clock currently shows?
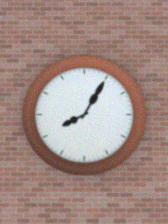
8:05
